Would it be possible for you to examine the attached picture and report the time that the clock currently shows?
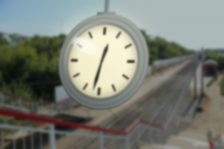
12:32
